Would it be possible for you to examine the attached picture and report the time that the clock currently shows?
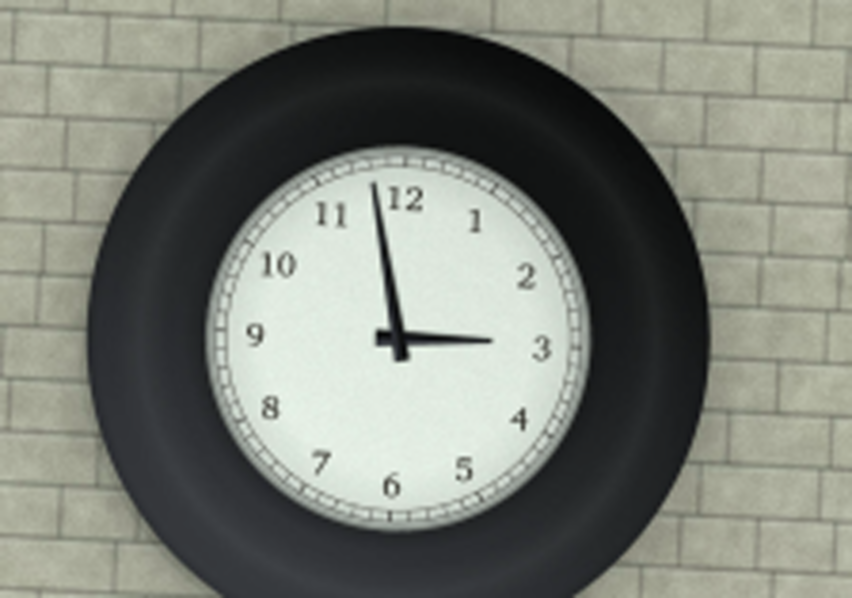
2:58
